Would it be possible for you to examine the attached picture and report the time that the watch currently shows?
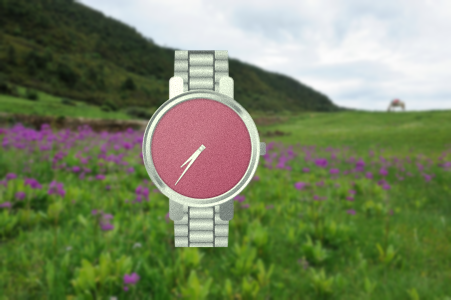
7:36
